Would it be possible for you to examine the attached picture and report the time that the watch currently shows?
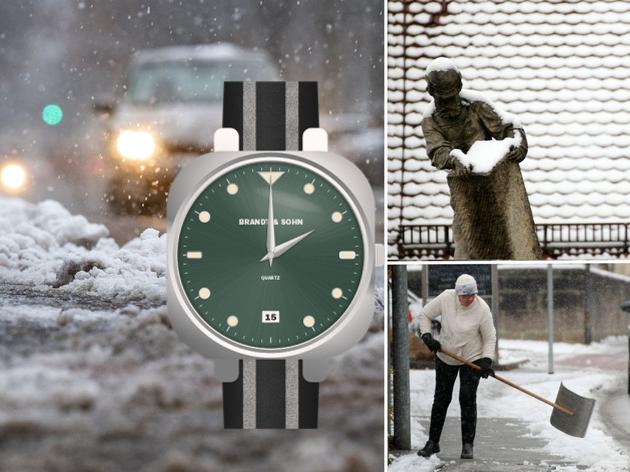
2:00
